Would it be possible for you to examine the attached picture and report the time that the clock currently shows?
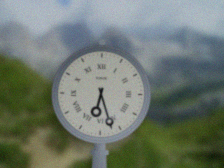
6:27
